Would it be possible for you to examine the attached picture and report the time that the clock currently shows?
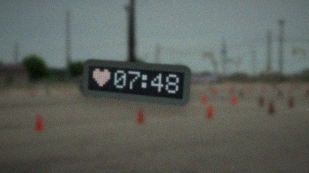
7:48
